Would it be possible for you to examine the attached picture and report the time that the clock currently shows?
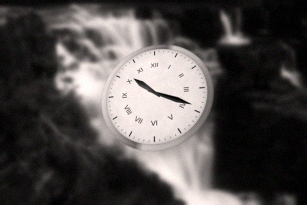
10:19
